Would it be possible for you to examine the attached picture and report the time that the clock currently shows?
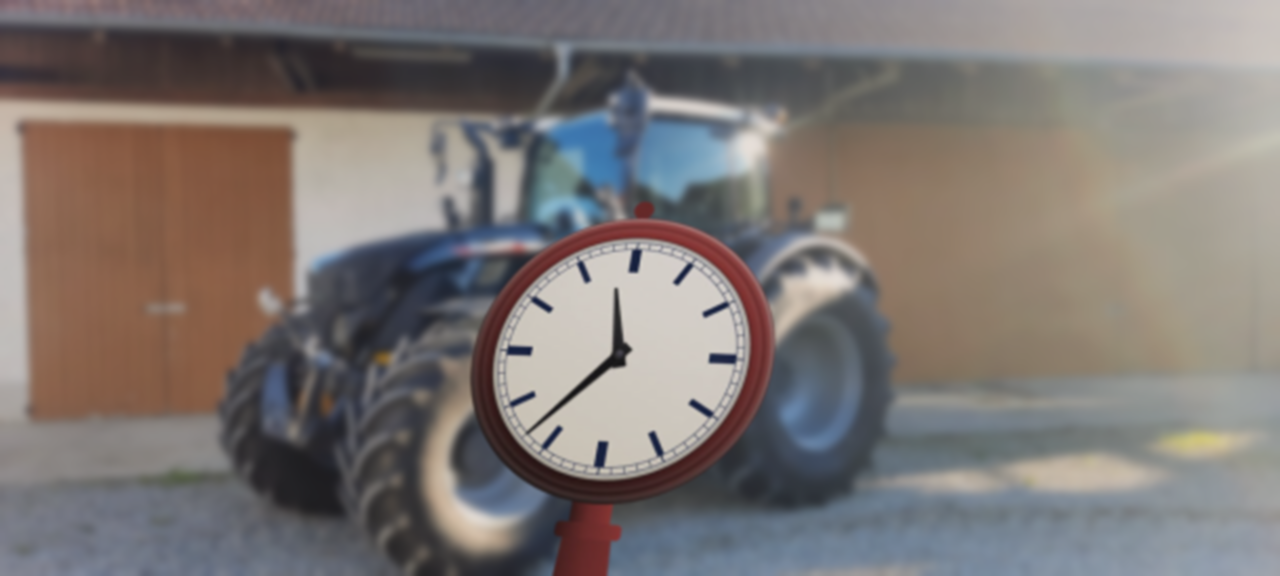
11:37
